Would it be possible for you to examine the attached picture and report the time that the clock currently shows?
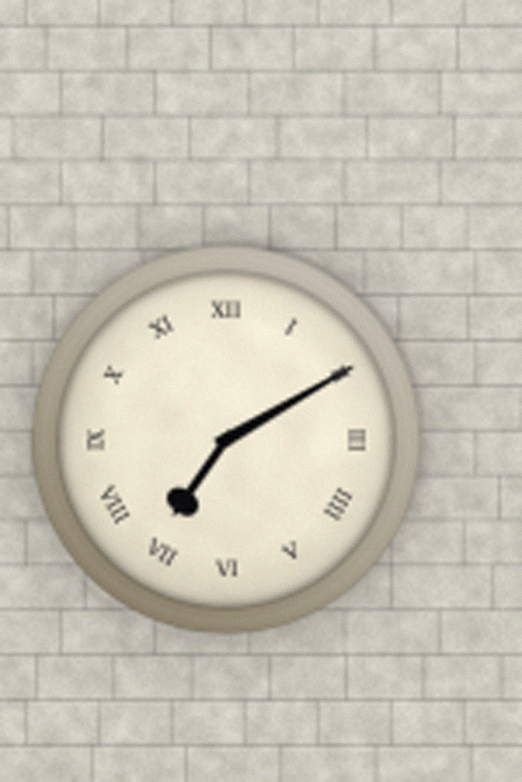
7:10
